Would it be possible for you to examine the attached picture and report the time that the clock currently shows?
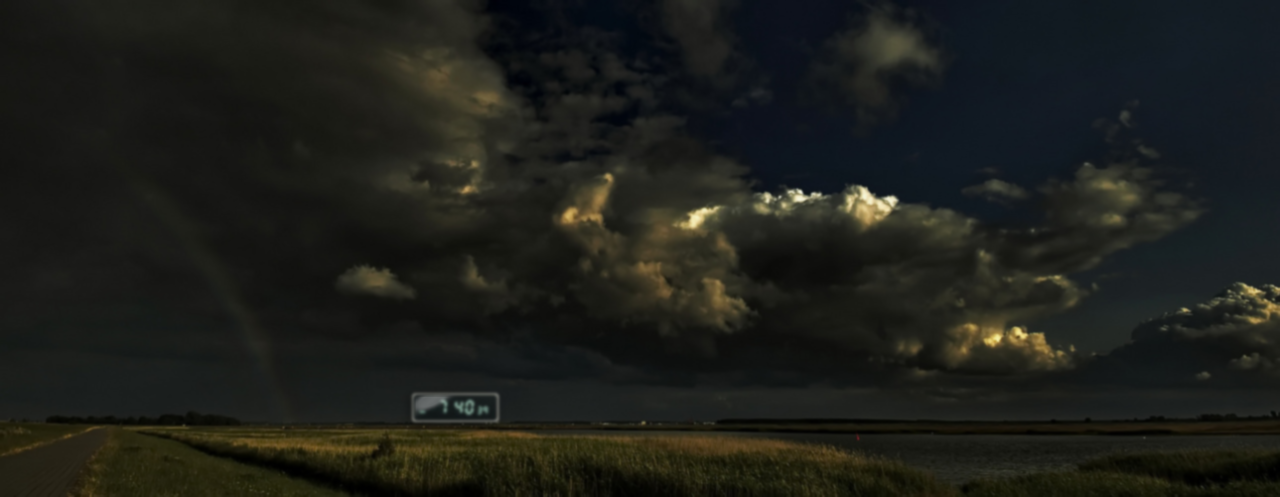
7:40
